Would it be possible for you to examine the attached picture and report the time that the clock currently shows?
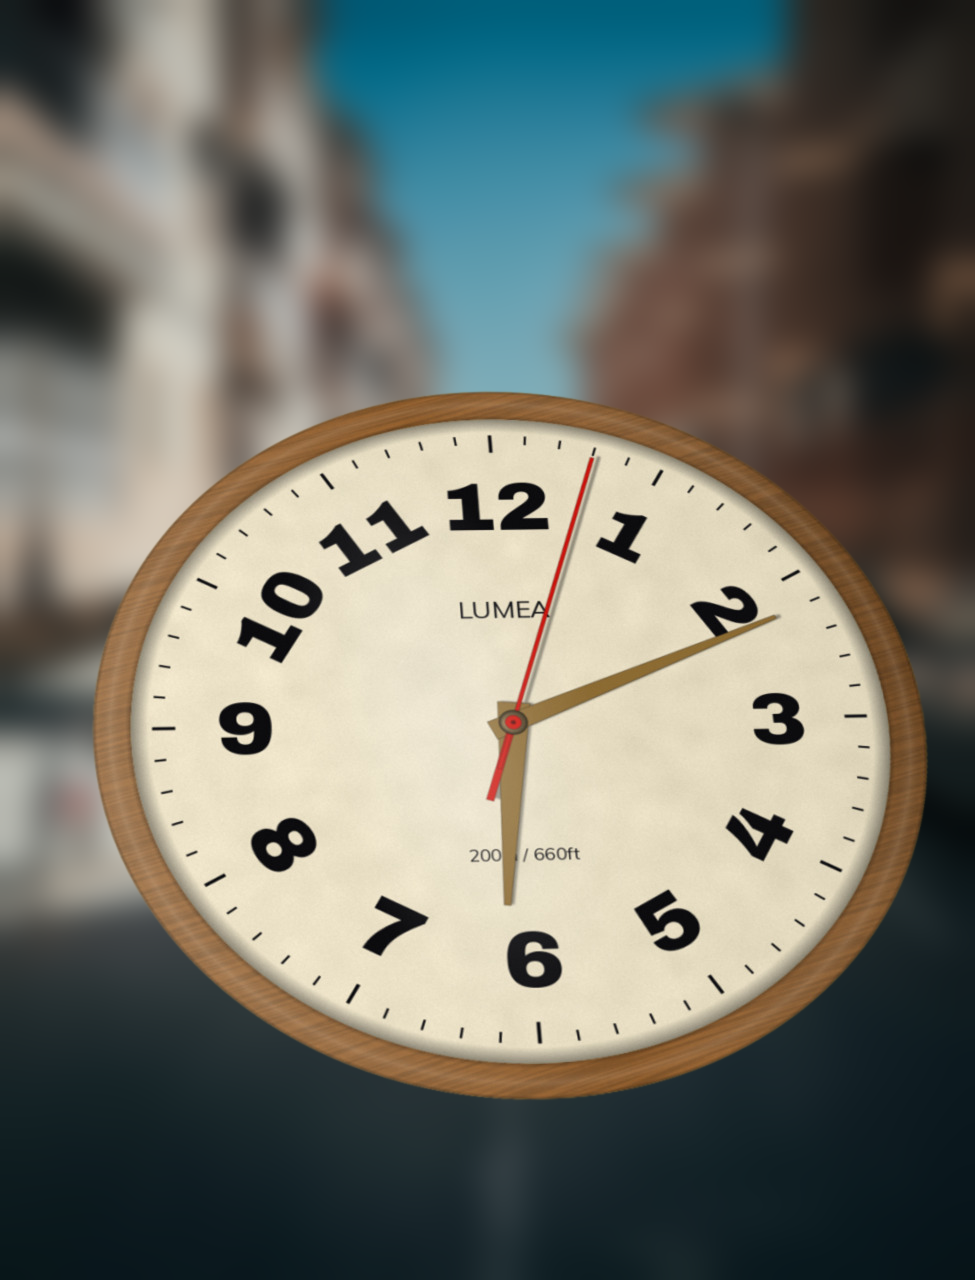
6:11:03
